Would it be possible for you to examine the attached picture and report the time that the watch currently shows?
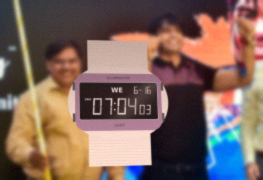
7:04:03
